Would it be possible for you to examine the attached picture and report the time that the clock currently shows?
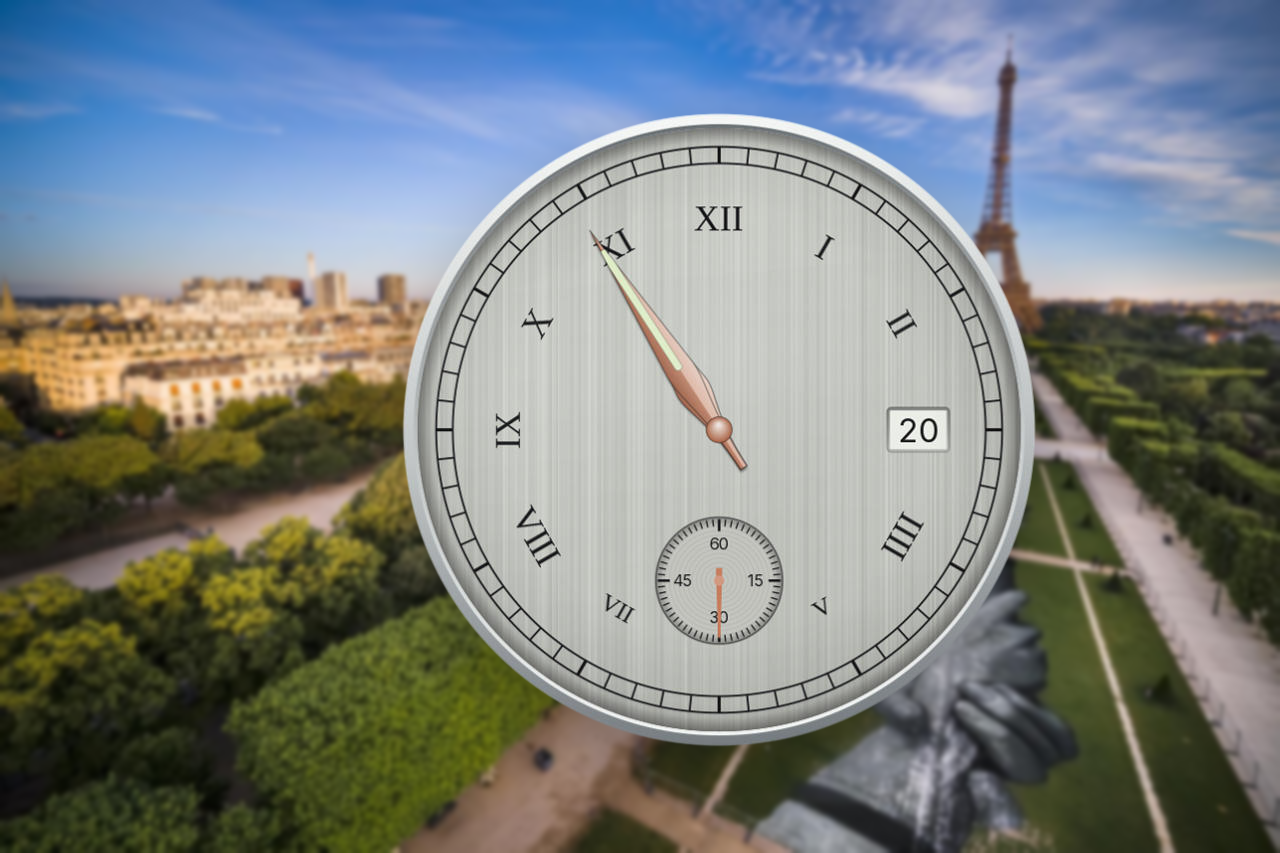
10:54:30
